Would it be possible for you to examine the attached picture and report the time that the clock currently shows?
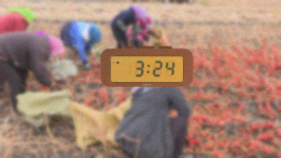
3:24
